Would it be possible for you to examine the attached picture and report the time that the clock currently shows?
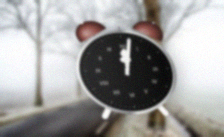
12:02
